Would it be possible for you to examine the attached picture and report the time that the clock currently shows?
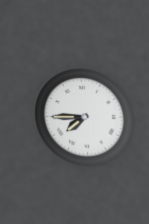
7:45
